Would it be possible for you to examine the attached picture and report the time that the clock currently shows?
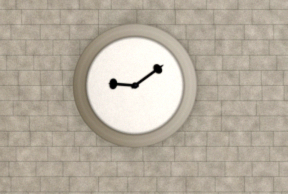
9:09
